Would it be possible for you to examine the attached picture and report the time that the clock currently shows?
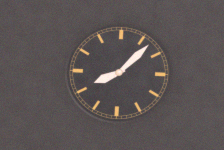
8:07
